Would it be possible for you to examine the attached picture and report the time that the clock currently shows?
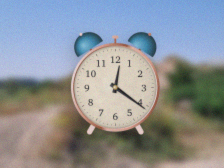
12:21
